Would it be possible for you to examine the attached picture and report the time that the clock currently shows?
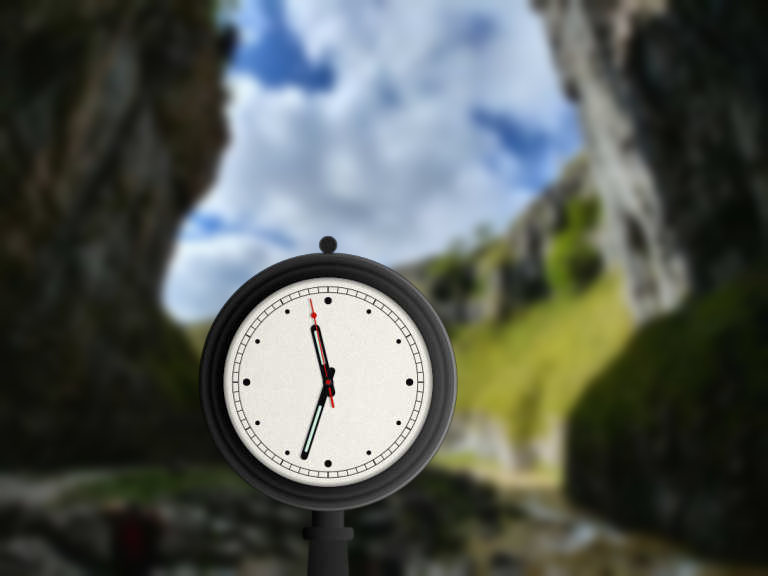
11:32:58
